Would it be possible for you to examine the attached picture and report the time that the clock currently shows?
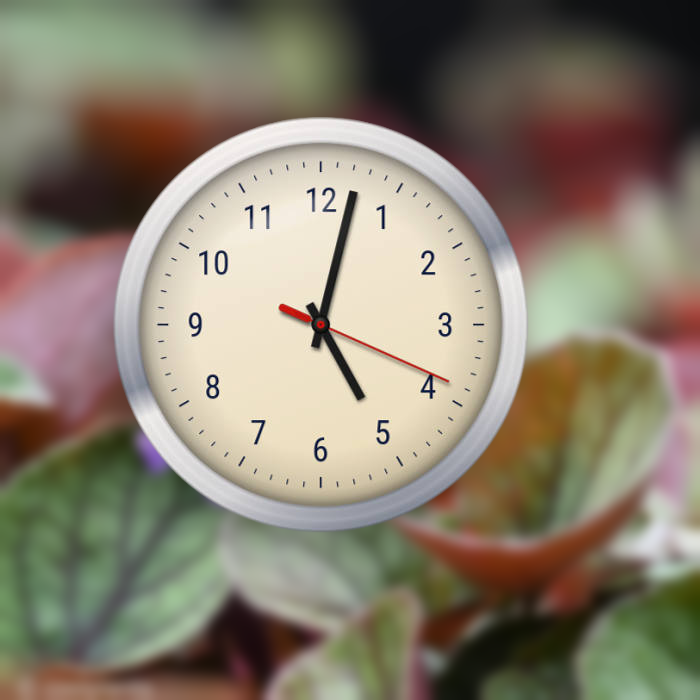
5:02:19
